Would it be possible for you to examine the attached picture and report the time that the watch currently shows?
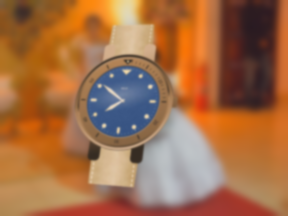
7:51
